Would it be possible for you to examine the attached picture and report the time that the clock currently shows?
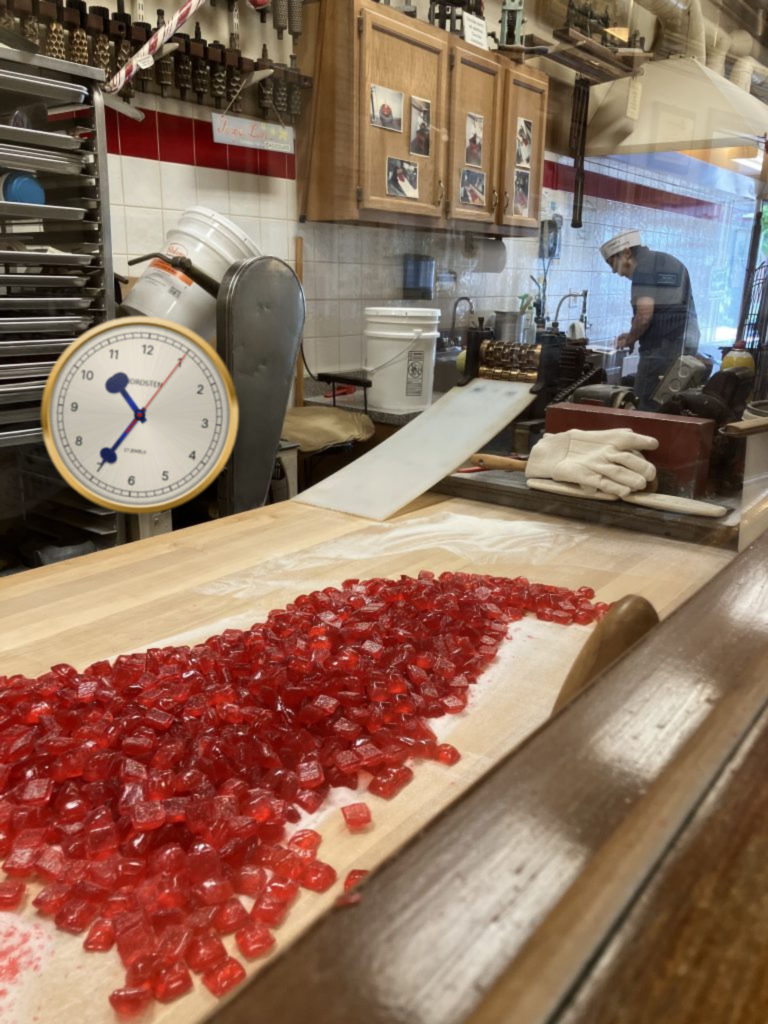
10:35:05
